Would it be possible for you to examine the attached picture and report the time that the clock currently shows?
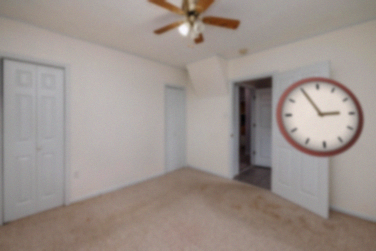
2:55
